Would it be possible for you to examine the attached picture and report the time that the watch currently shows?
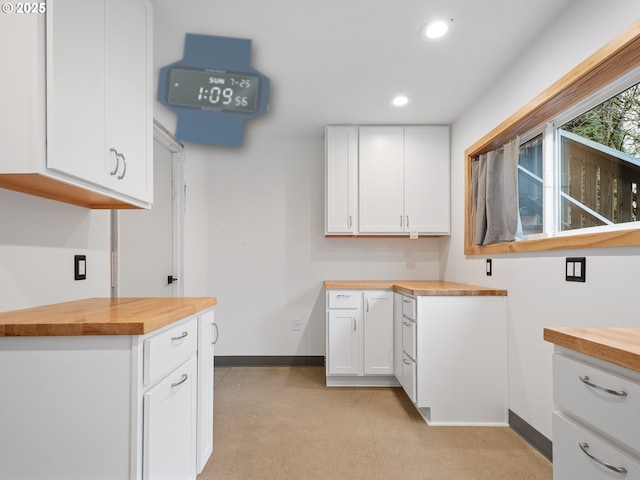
1:09
